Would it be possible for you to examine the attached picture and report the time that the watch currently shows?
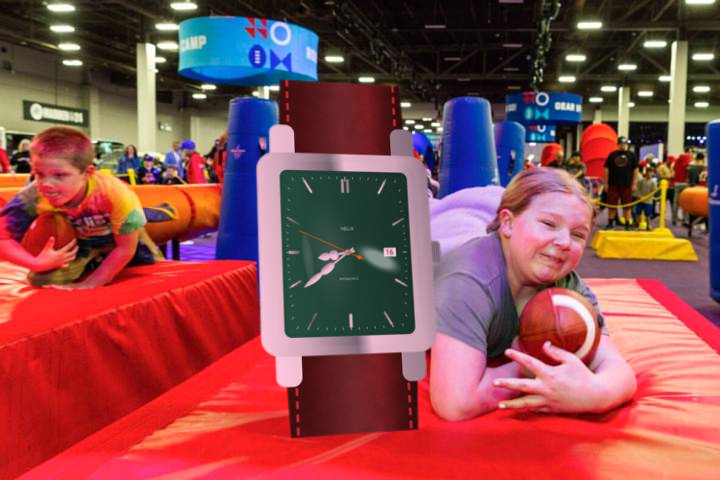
8:38:49
